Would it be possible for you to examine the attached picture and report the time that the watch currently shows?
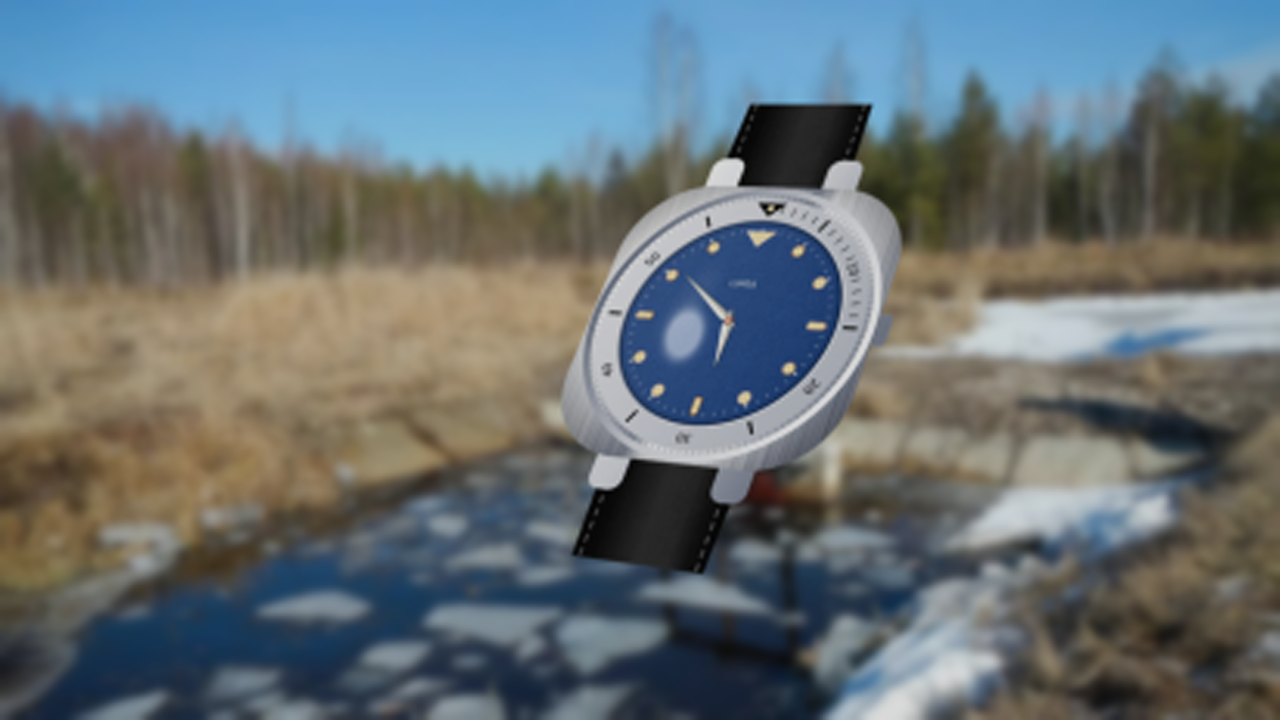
5:51
